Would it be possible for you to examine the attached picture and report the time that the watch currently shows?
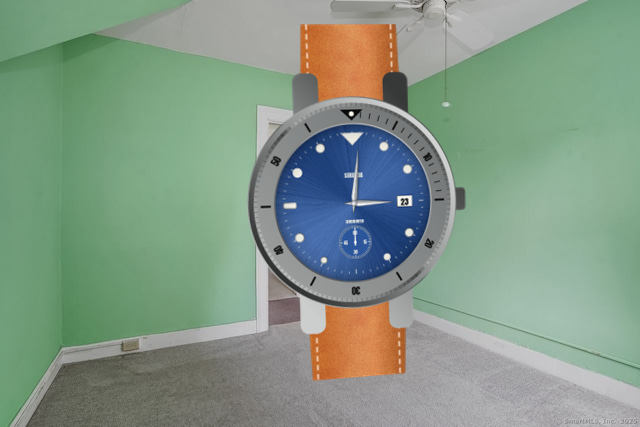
3:01
